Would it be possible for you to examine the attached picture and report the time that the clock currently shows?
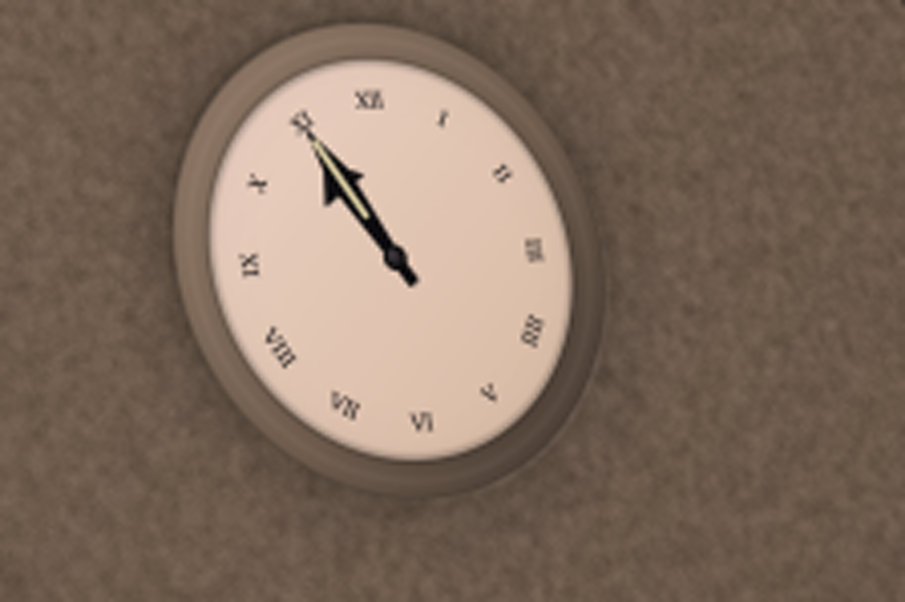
10:55
